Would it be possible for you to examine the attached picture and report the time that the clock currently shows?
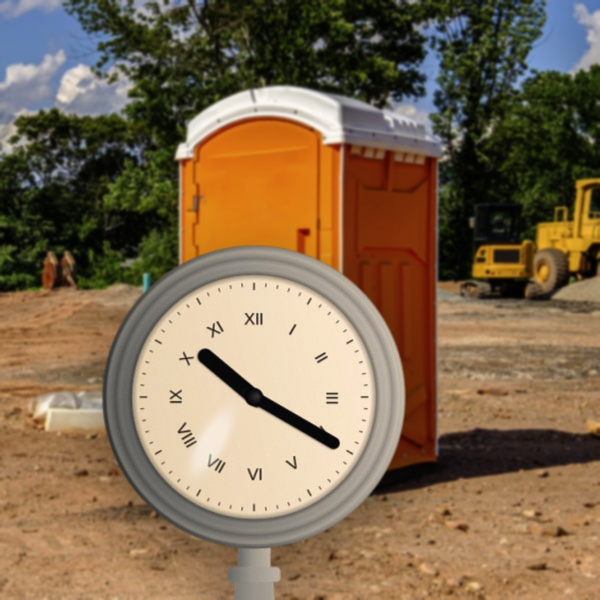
10:20
